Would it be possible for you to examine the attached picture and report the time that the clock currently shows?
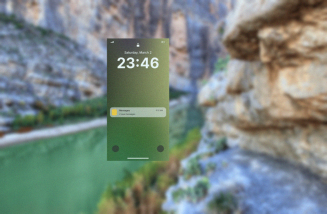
23:46
